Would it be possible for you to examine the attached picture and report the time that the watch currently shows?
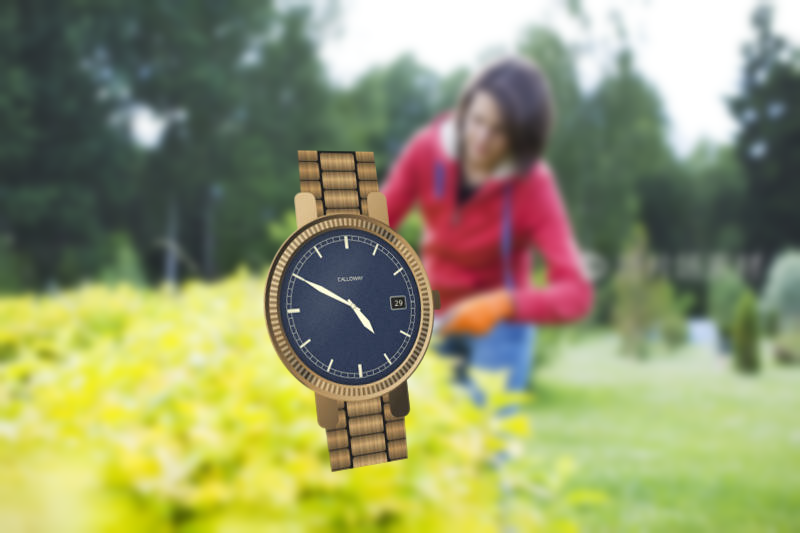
4:50
